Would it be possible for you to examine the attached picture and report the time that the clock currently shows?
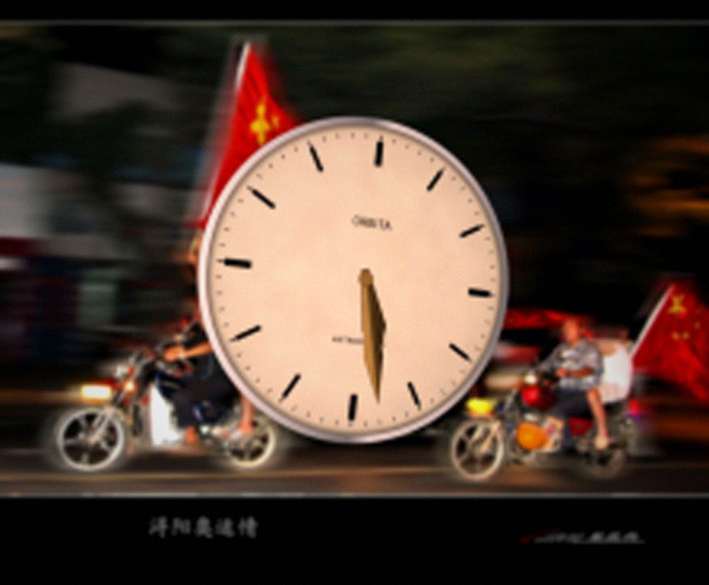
5:28
